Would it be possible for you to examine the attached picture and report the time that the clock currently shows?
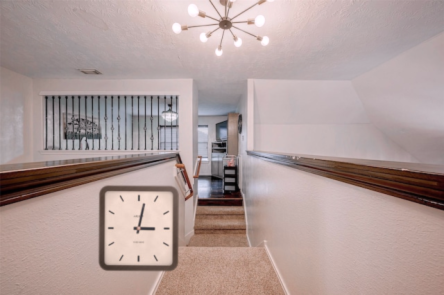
3:02
